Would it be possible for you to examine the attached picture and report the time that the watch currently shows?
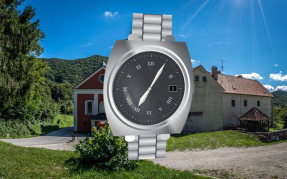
7:05
